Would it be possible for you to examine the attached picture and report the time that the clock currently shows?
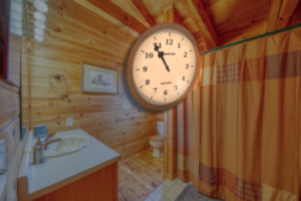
10:54
